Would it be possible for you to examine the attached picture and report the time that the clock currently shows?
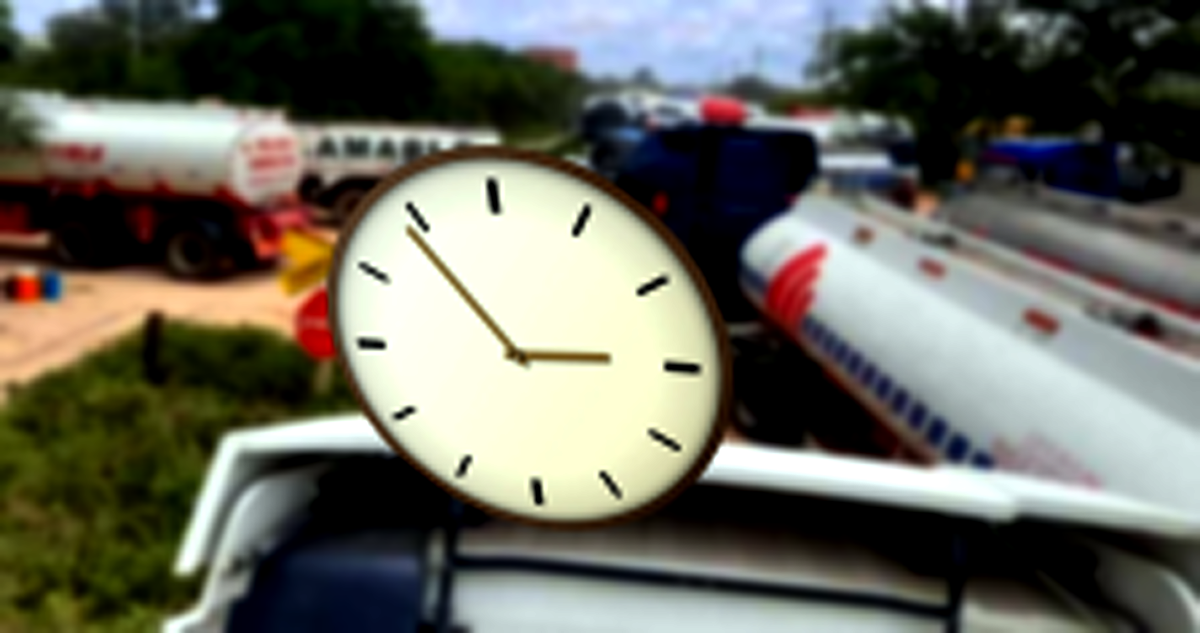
2:54
